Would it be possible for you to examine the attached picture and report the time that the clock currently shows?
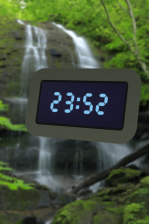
23:52
